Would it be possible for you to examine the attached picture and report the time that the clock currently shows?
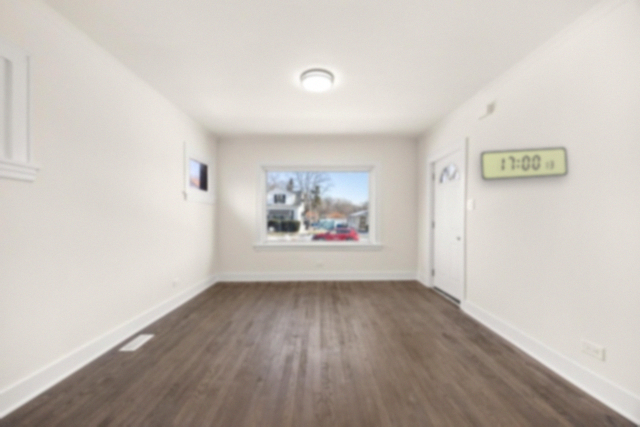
17:00
